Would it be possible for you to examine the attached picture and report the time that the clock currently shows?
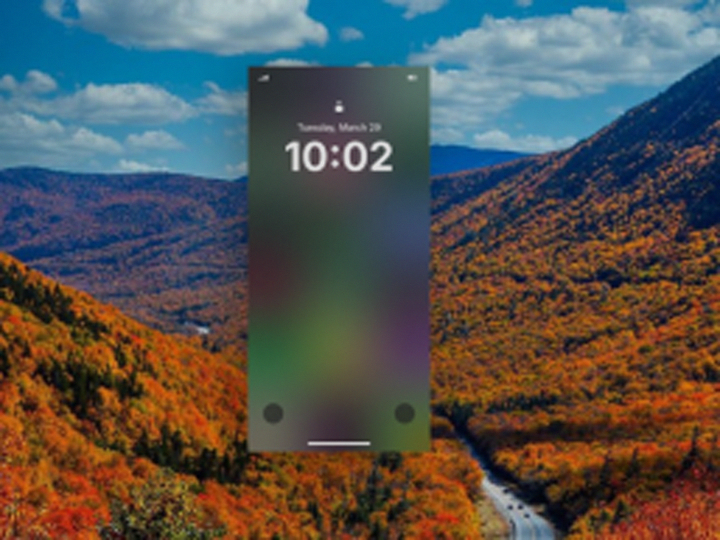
10:02
